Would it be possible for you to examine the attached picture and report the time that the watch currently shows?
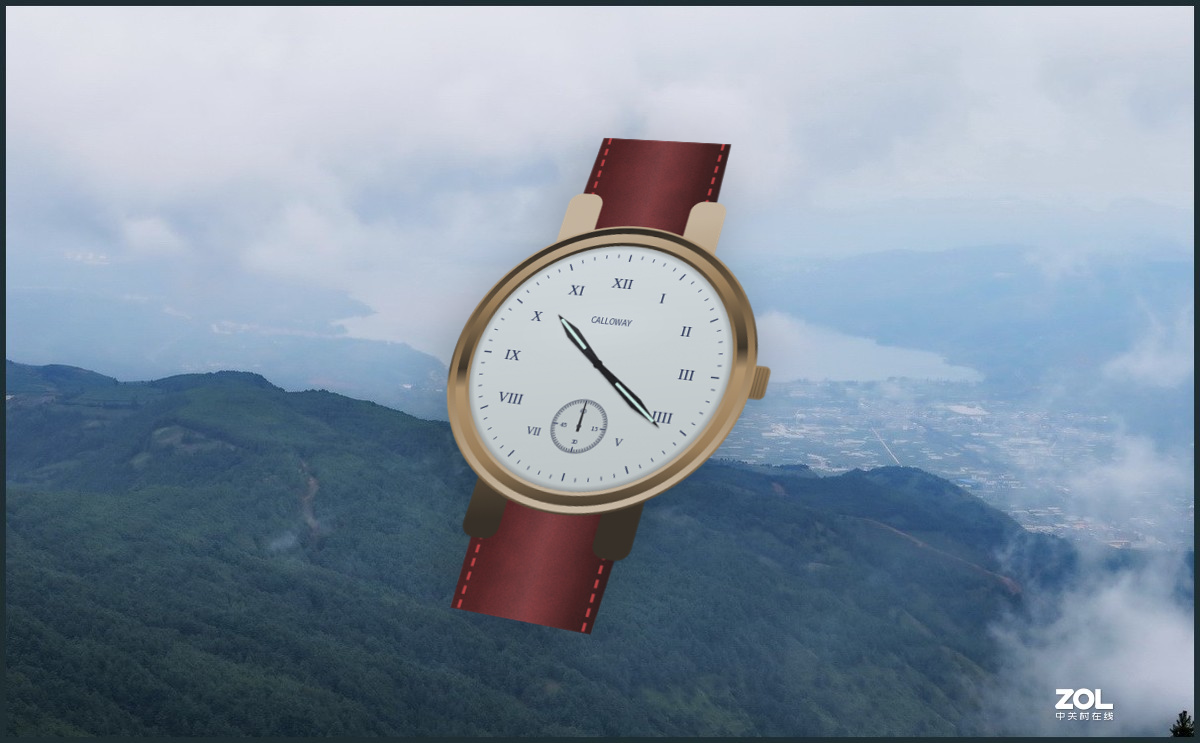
10:21
